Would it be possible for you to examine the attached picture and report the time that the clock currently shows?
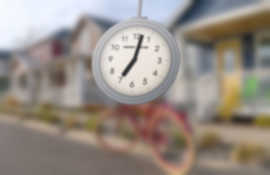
7:02
